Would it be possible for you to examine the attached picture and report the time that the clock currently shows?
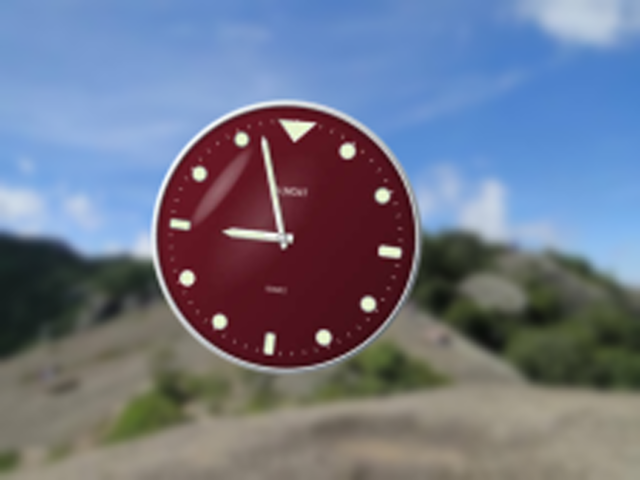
8:57
